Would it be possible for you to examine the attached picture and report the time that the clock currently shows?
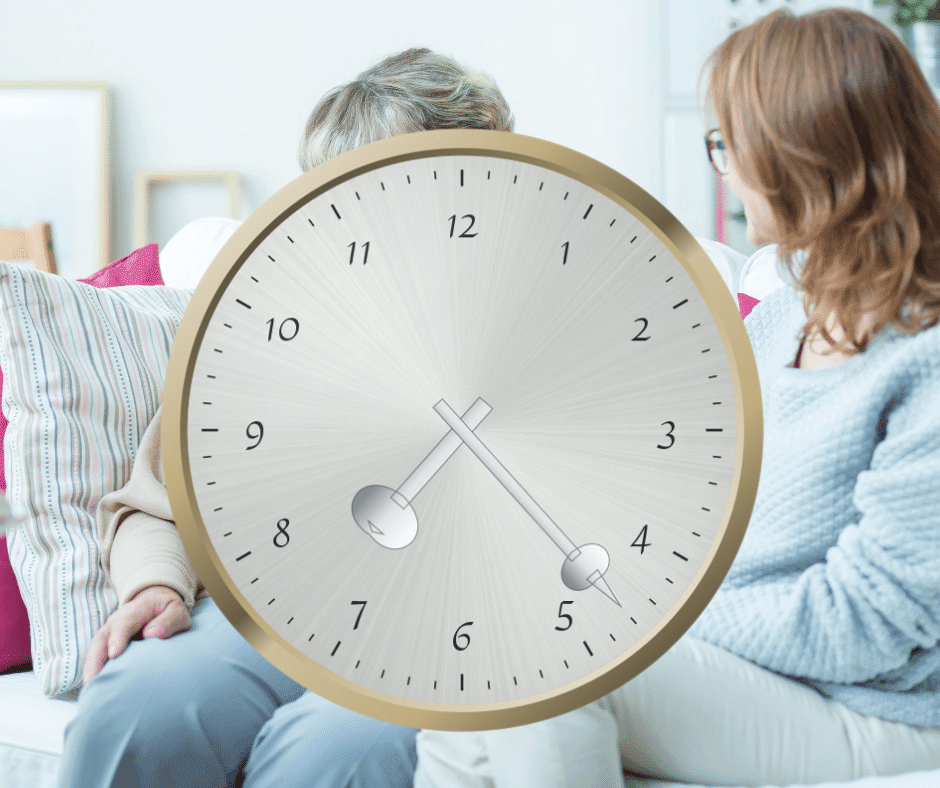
7:23
